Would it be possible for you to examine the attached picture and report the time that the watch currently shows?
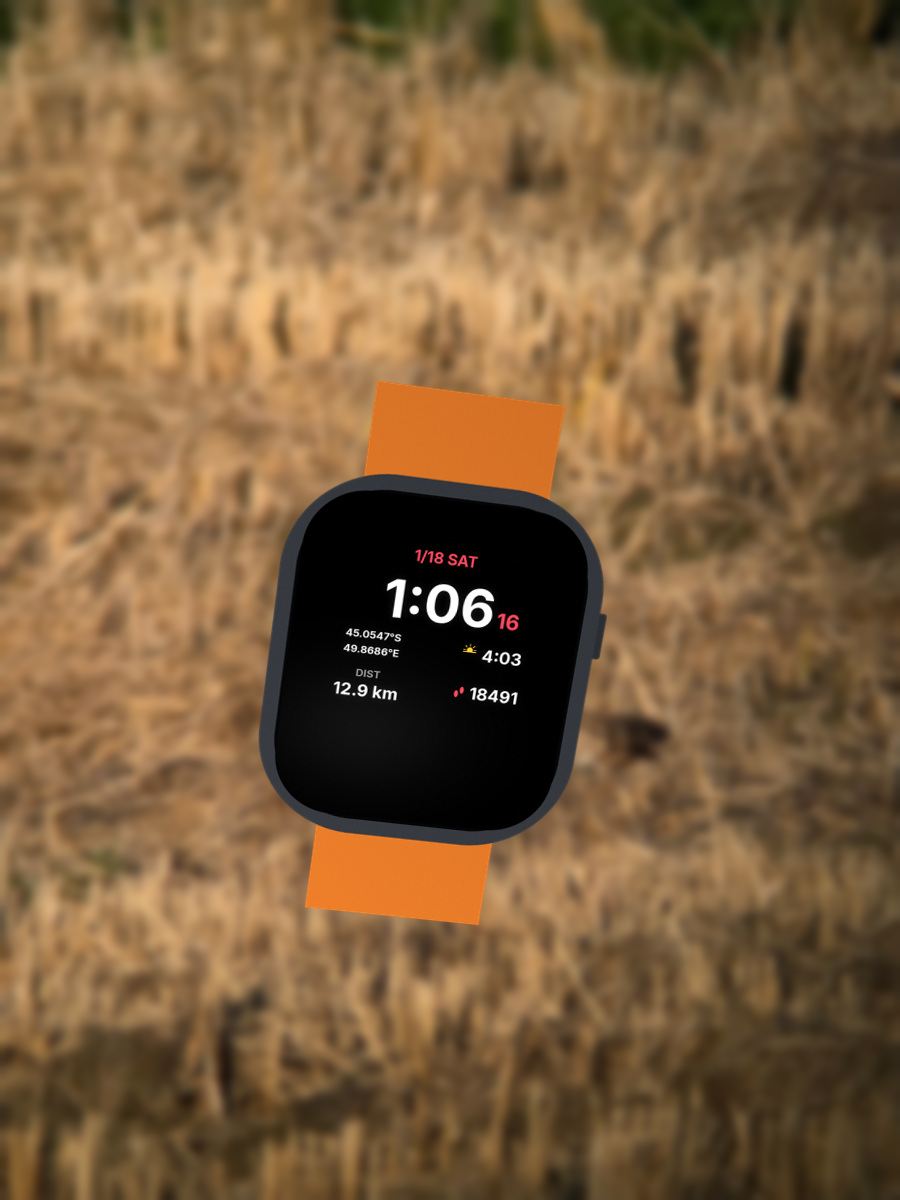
1:06:16
